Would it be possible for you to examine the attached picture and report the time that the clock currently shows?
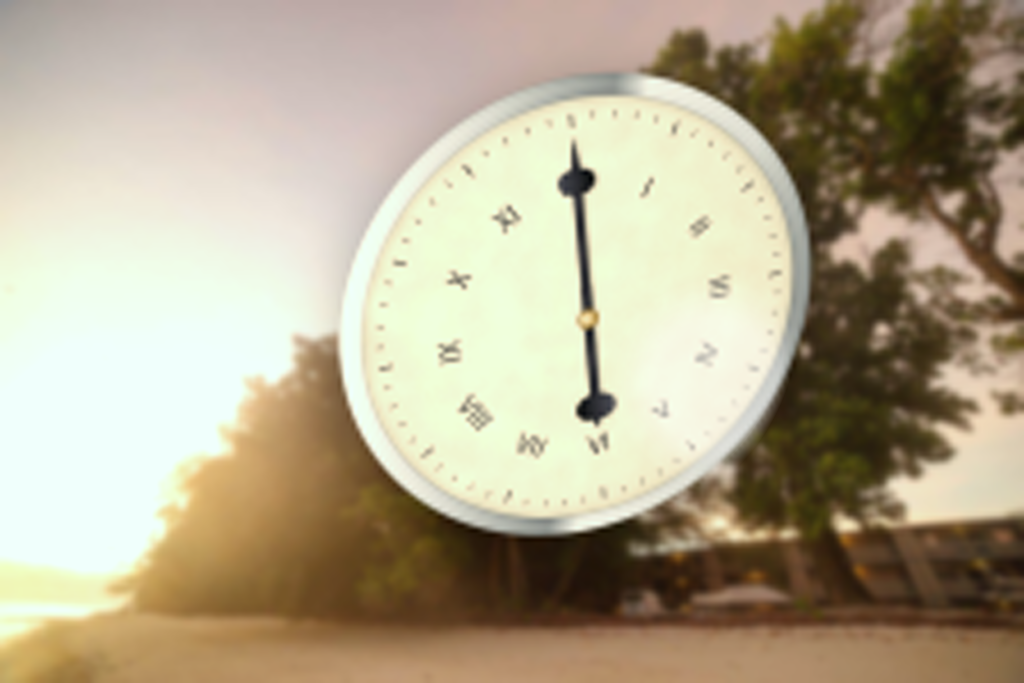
6:00
